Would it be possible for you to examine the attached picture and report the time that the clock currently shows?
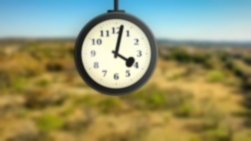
4:02
